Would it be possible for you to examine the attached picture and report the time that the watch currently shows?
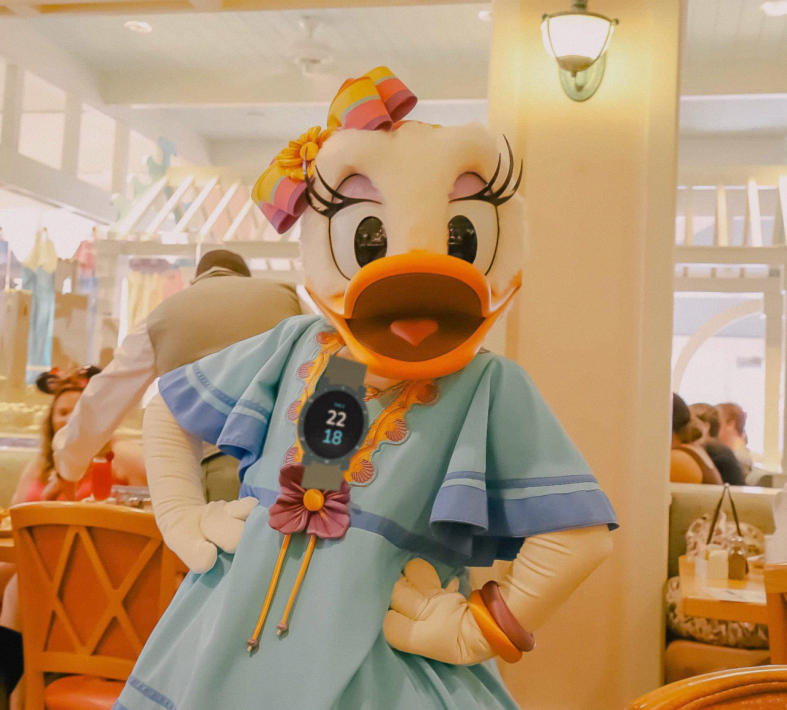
22:18
